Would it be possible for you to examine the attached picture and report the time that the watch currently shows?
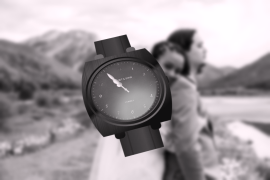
10:55
